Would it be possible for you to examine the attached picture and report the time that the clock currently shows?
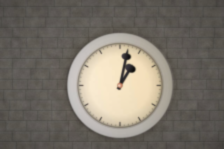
1:02
